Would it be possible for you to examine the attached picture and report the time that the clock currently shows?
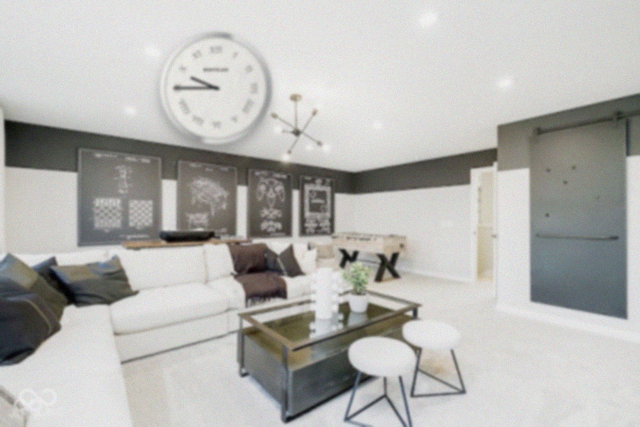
9:45
